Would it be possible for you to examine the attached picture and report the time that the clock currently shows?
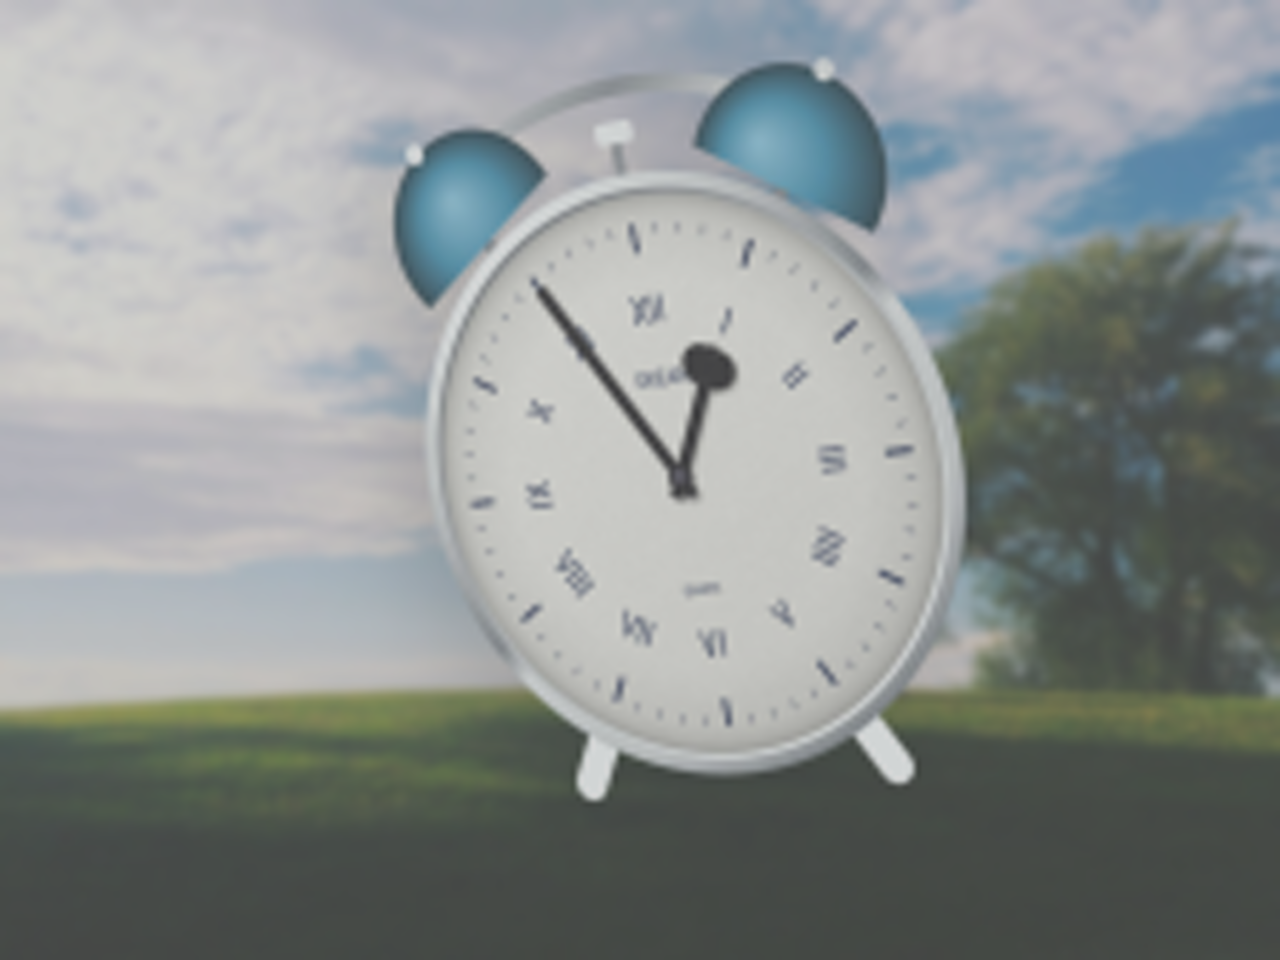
12:55
